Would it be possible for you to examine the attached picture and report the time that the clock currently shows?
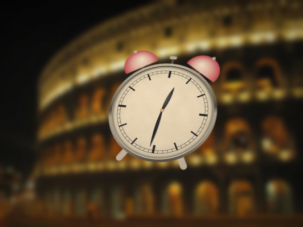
12:31
